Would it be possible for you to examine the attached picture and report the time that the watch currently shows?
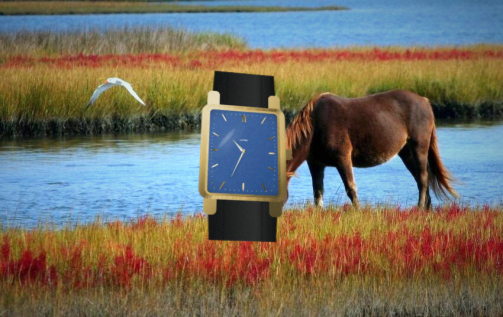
10:34
